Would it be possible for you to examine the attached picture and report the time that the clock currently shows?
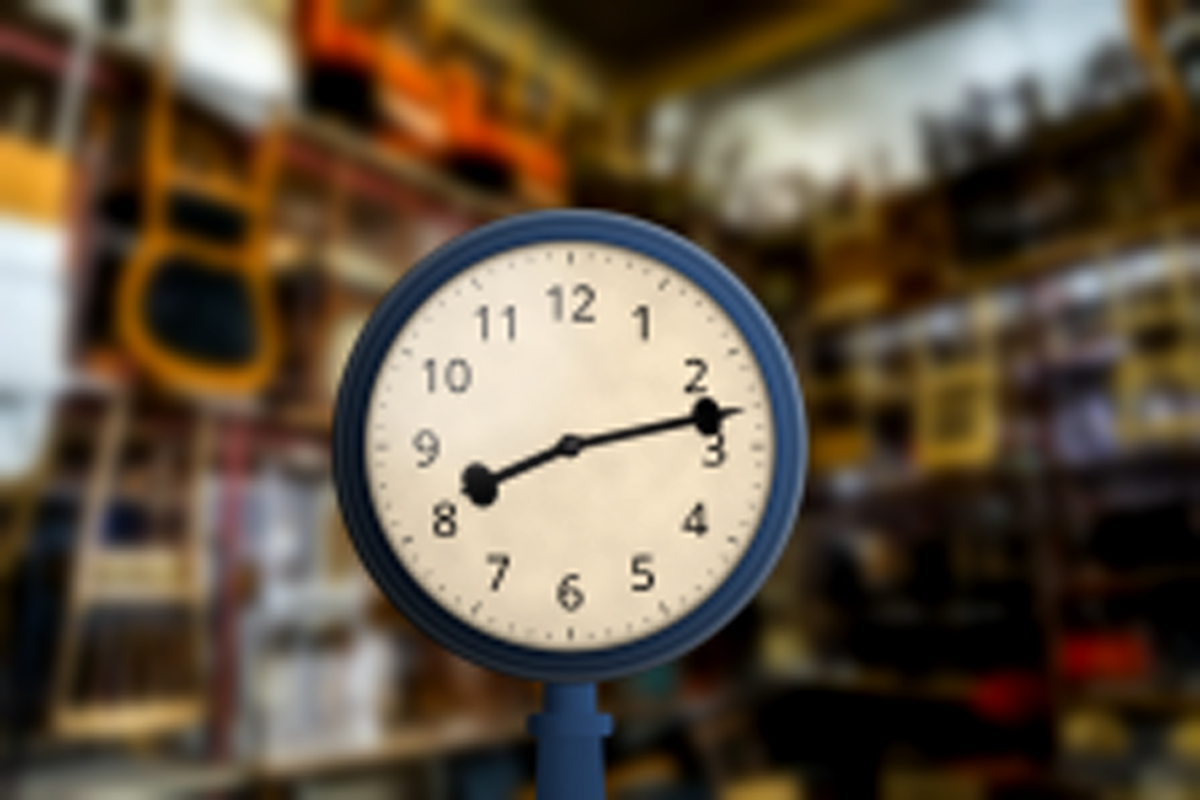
8:13
